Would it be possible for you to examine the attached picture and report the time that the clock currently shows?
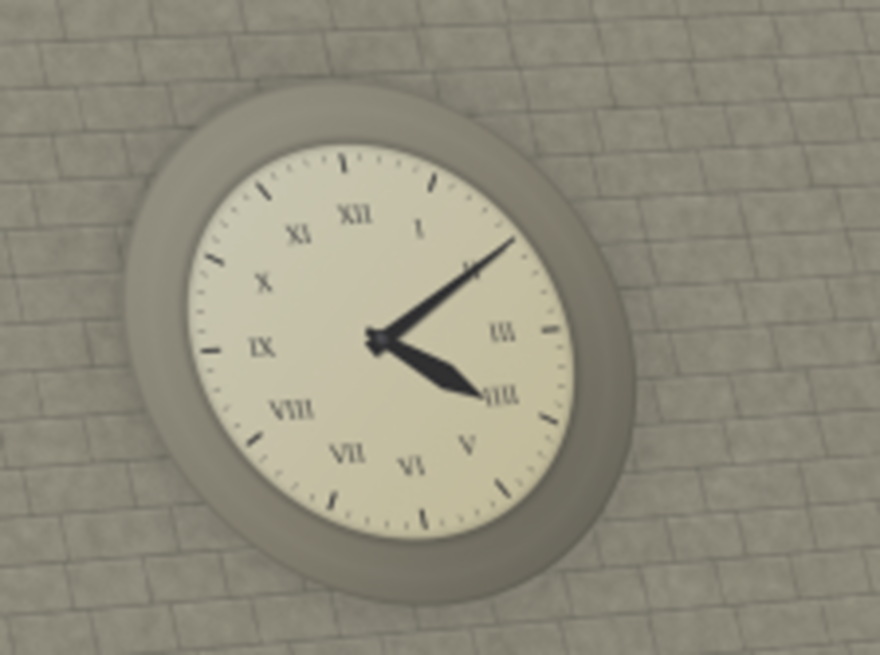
4:10
